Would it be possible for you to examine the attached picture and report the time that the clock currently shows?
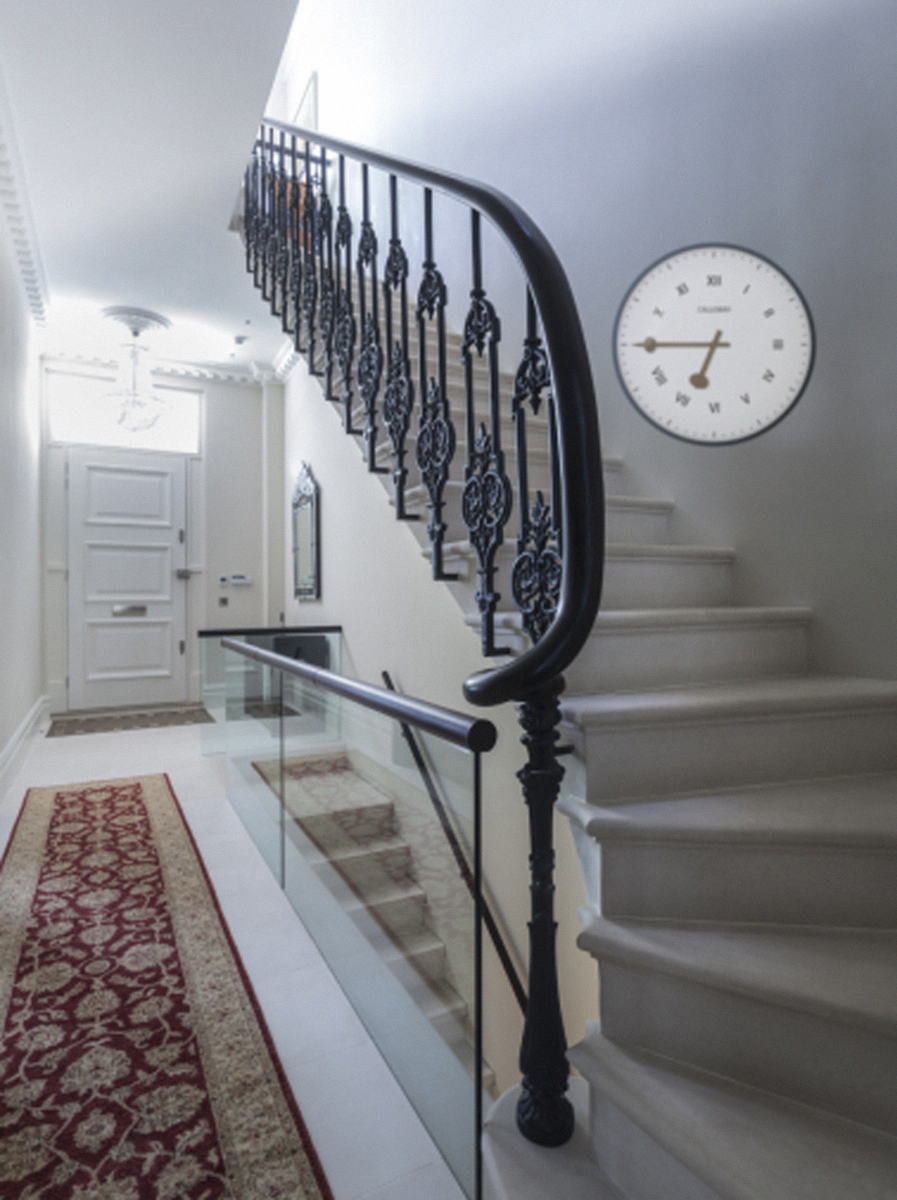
6:45
